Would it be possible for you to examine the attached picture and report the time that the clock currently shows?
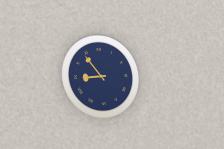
8:54
